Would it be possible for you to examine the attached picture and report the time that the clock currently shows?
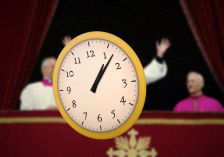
1:07
